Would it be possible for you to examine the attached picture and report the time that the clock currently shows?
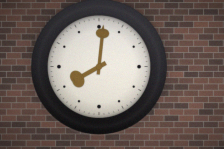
8:01
